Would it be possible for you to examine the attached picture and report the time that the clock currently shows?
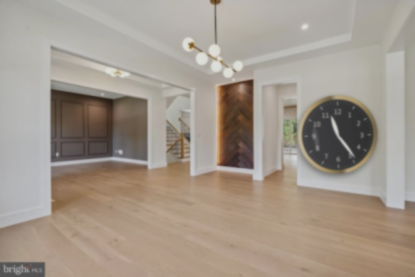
11:24
